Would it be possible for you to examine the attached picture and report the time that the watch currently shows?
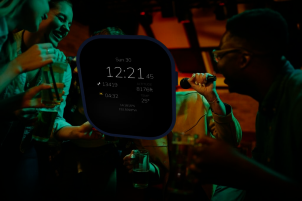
12:21
